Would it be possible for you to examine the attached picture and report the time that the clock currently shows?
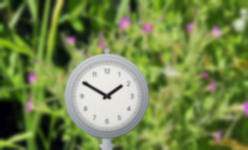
1:50
